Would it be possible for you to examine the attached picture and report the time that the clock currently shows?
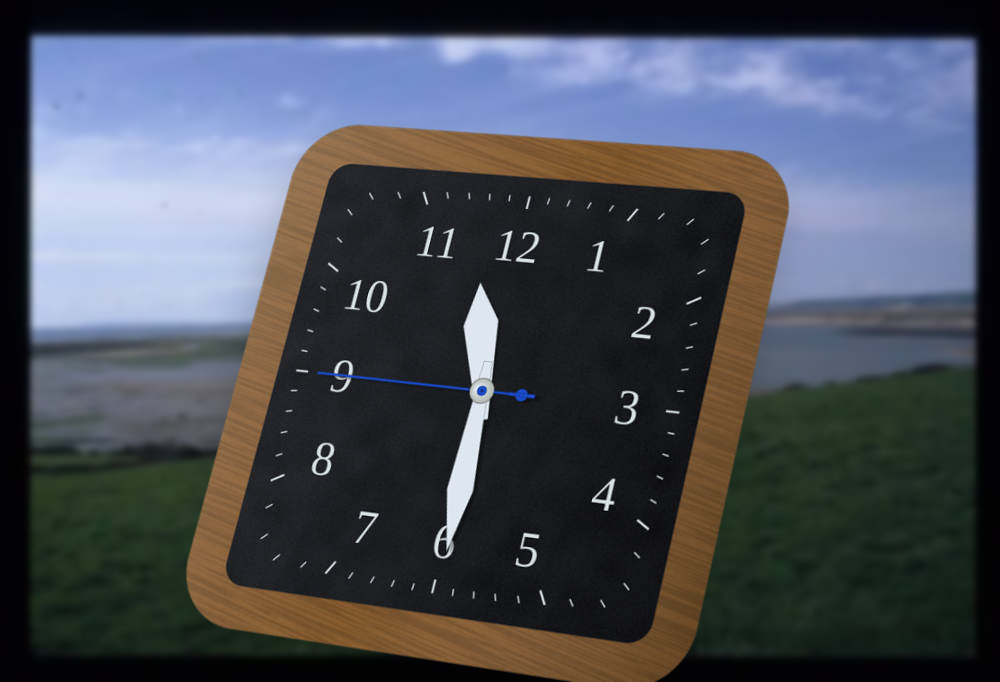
11:29:45
